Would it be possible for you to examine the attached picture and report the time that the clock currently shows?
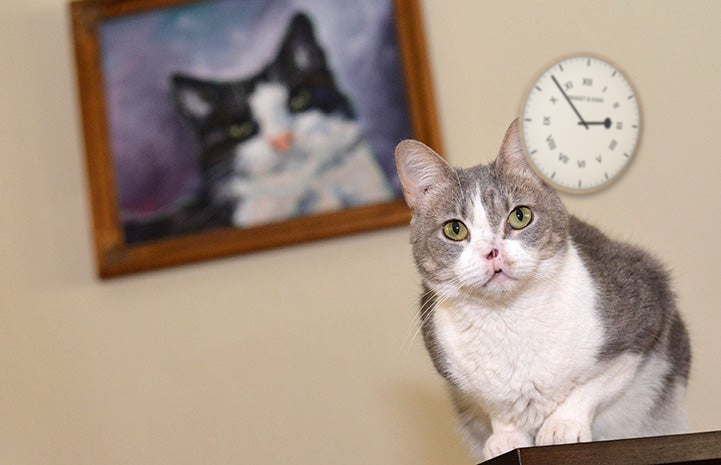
2:53
